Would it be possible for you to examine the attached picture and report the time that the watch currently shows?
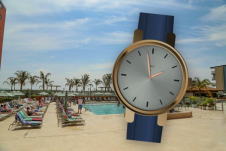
1:58
